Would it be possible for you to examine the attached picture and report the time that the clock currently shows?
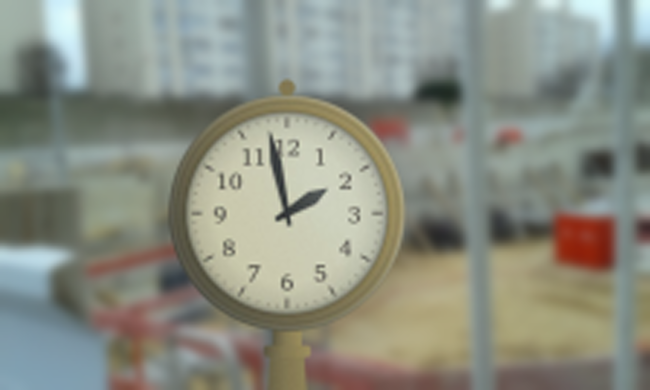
1:58
